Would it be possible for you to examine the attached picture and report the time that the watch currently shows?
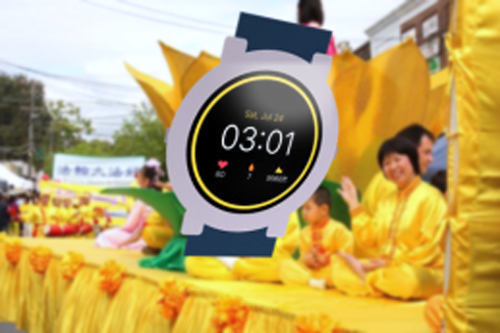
3:01
